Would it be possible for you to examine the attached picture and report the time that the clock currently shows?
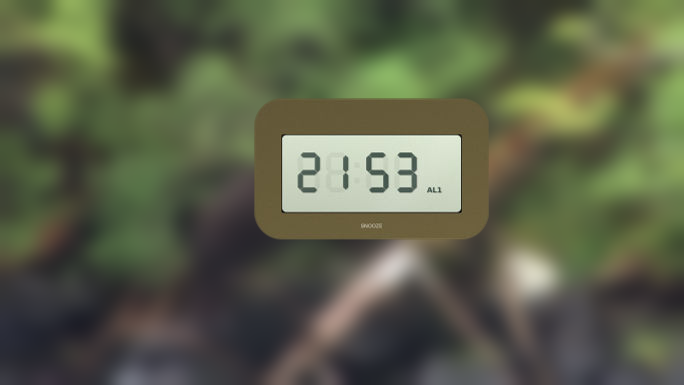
21:53
